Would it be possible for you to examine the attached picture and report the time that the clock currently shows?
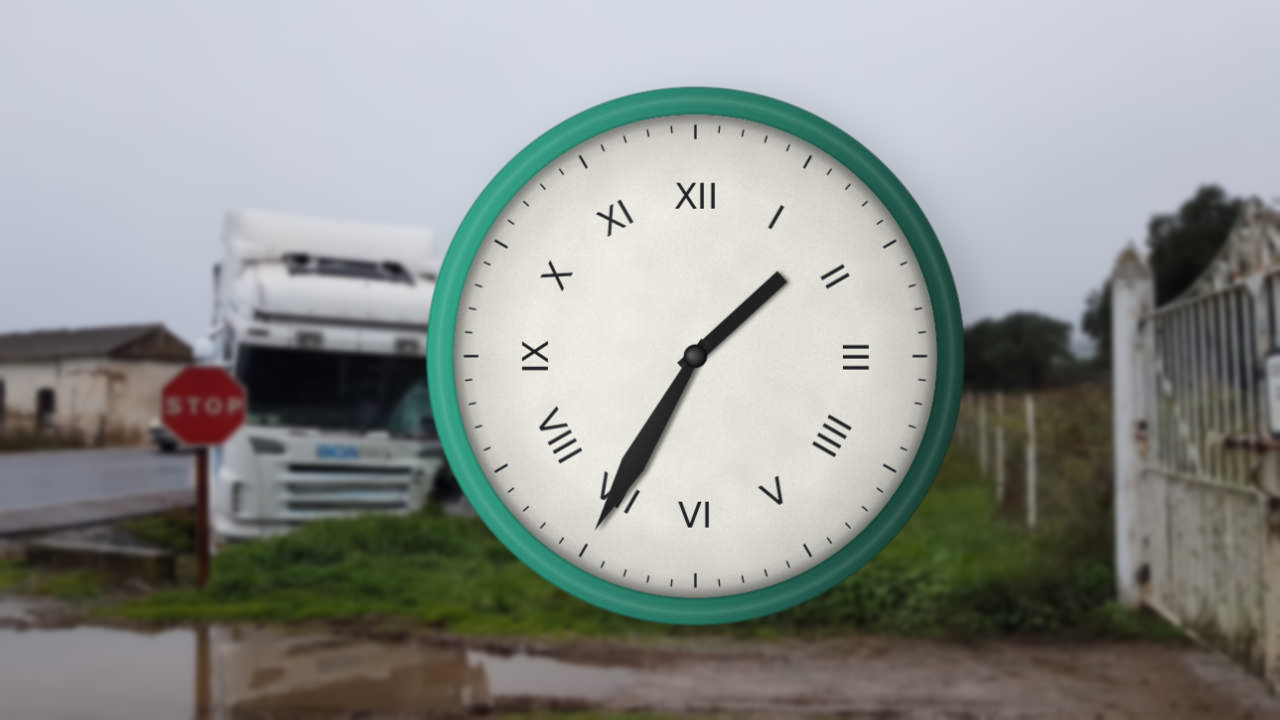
1:35
